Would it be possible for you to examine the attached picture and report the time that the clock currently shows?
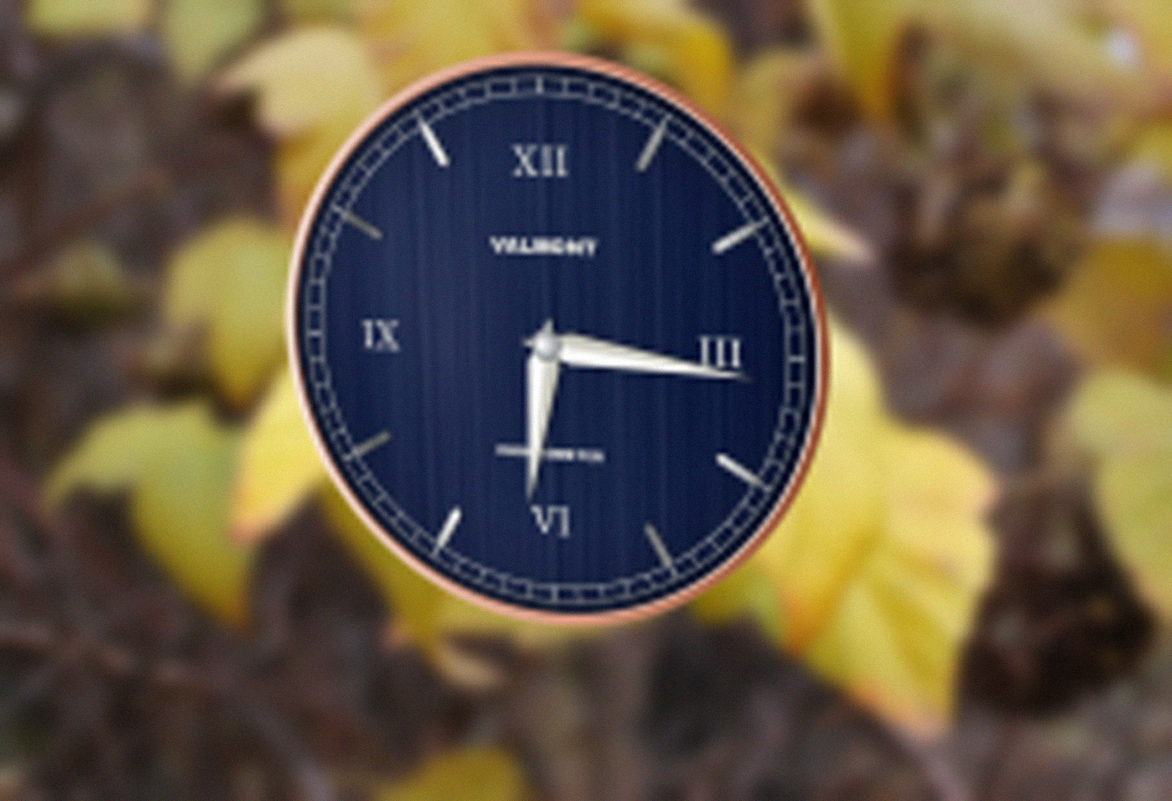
6:16
